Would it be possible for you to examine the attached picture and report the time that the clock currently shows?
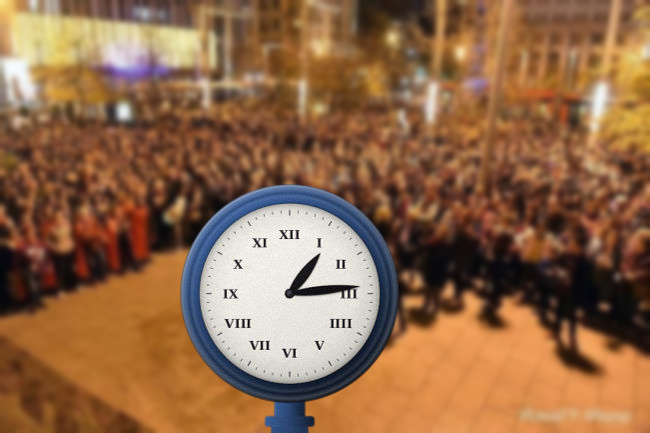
1:14
